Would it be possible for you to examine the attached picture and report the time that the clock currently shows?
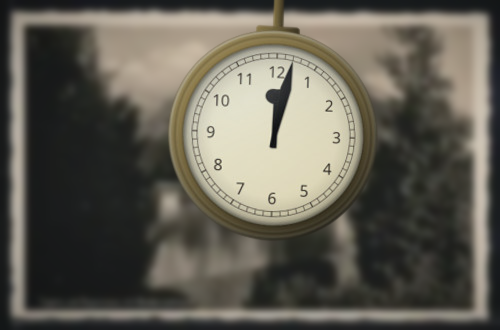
12:02
